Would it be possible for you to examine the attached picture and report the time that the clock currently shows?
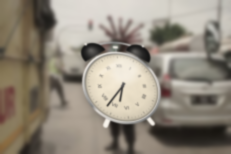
6:37
